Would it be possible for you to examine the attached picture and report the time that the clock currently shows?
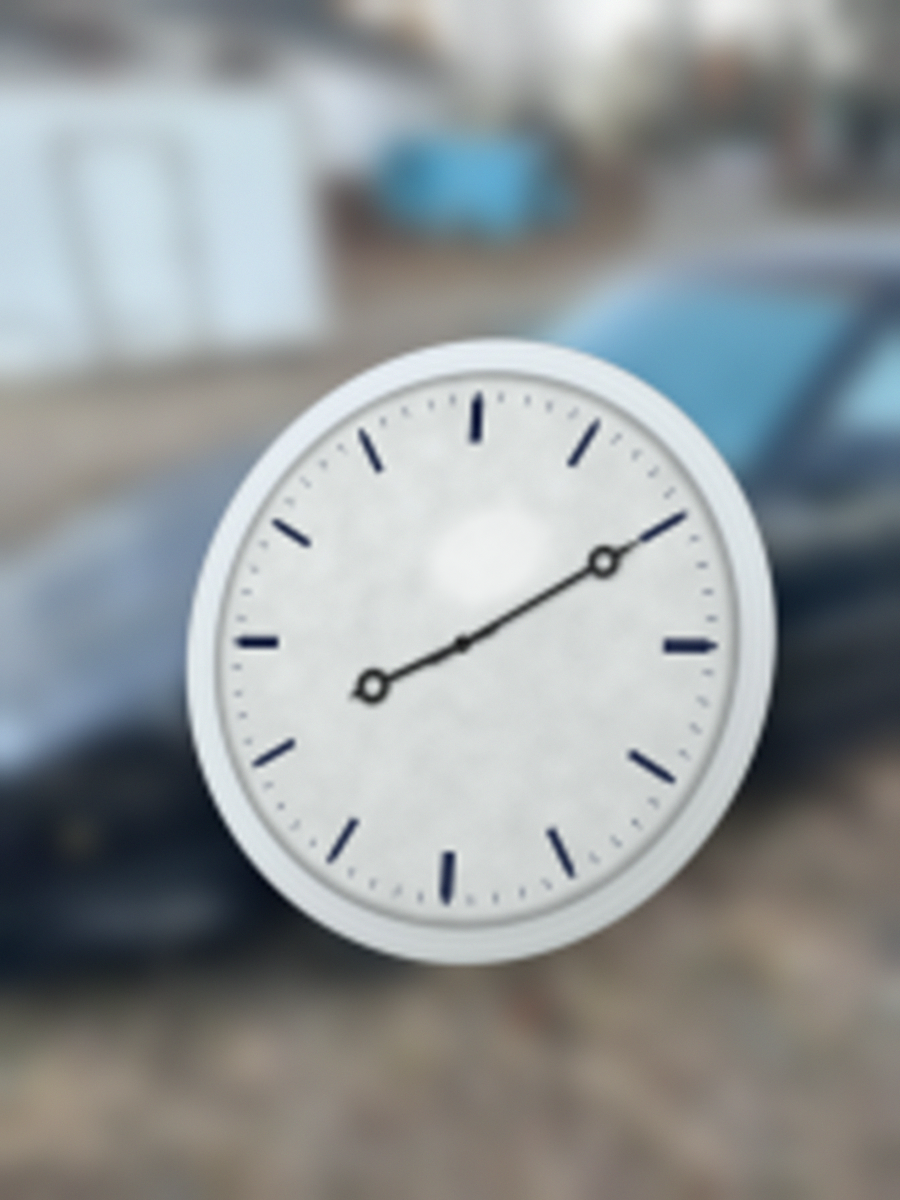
8:10
